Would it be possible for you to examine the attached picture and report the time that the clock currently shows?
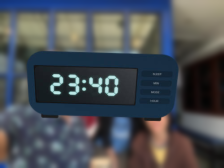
23:40
